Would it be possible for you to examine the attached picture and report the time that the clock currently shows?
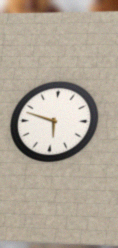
5:48
